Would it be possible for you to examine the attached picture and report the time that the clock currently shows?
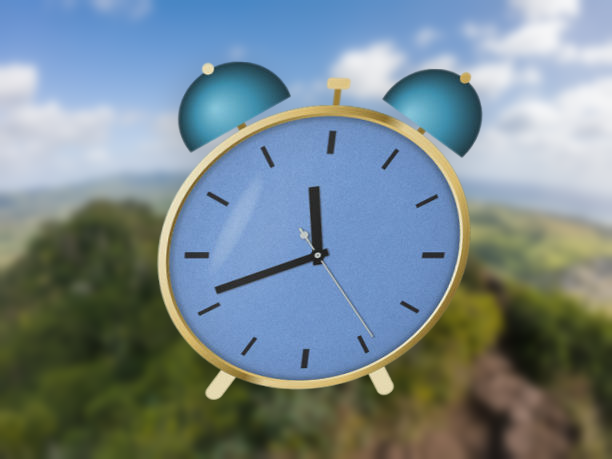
11:41:24
